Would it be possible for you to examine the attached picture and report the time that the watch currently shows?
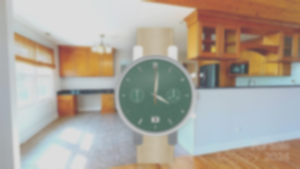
4:01
